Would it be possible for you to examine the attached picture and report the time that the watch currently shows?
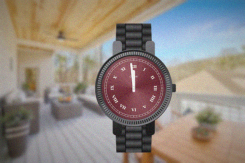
11:59
